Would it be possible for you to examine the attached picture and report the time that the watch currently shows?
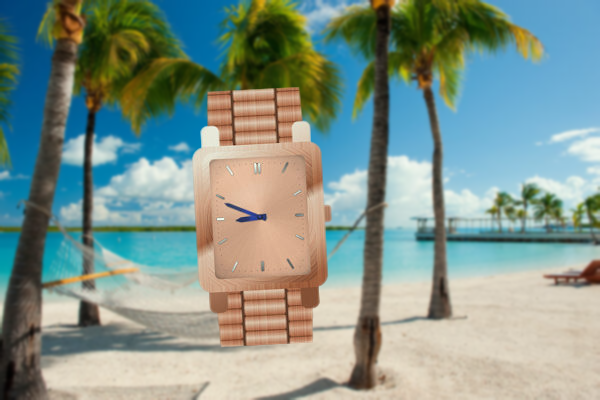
8:49
